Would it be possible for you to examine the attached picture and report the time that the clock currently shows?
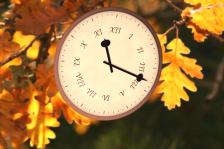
11:18
